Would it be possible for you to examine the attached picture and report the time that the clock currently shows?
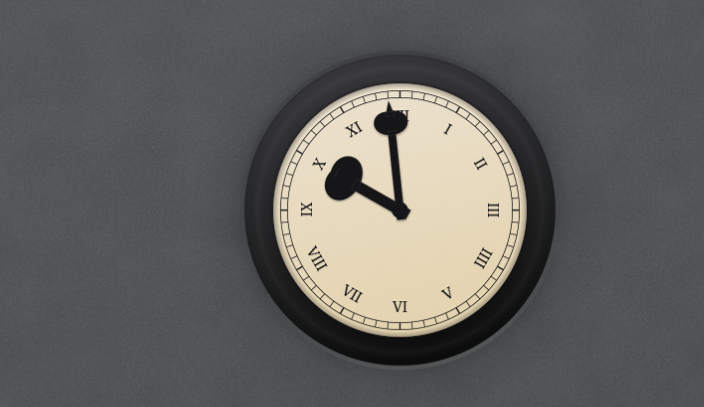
9:59
